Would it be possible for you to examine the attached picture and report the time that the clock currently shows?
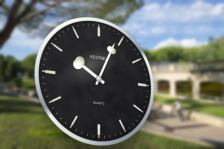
10:04
